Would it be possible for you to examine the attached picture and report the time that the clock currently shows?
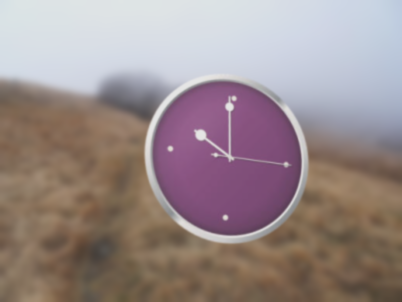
9:59:15
